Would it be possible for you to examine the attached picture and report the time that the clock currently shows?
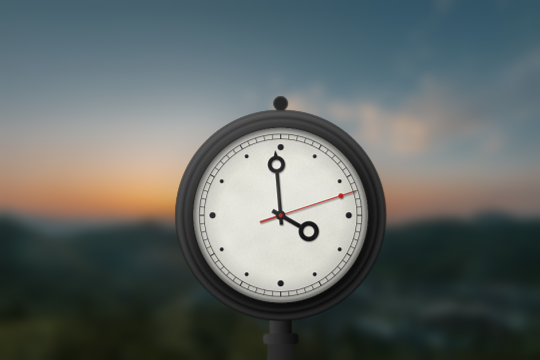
3:59:12
